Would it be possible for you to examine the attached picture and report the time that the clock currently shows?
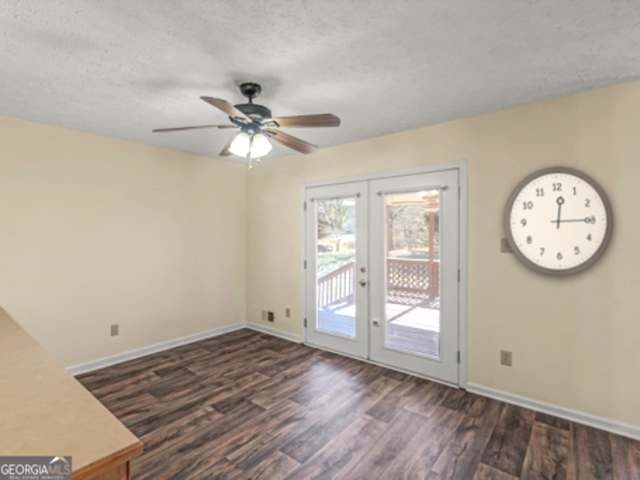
12:15
